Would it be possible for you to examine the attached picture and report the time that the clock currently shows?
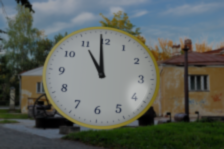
10:59
